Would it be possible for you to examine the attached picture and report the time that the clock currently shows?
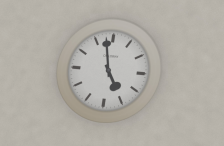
4:58
